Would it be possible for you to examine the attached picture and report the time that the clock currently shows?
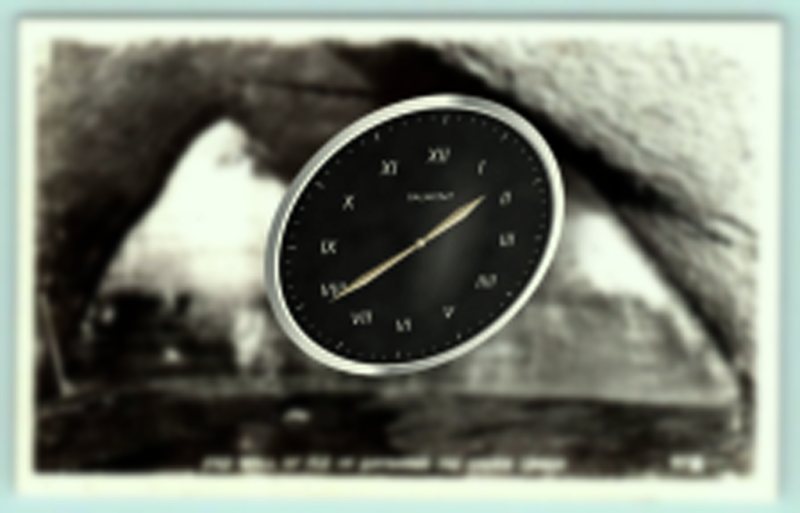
1:39
